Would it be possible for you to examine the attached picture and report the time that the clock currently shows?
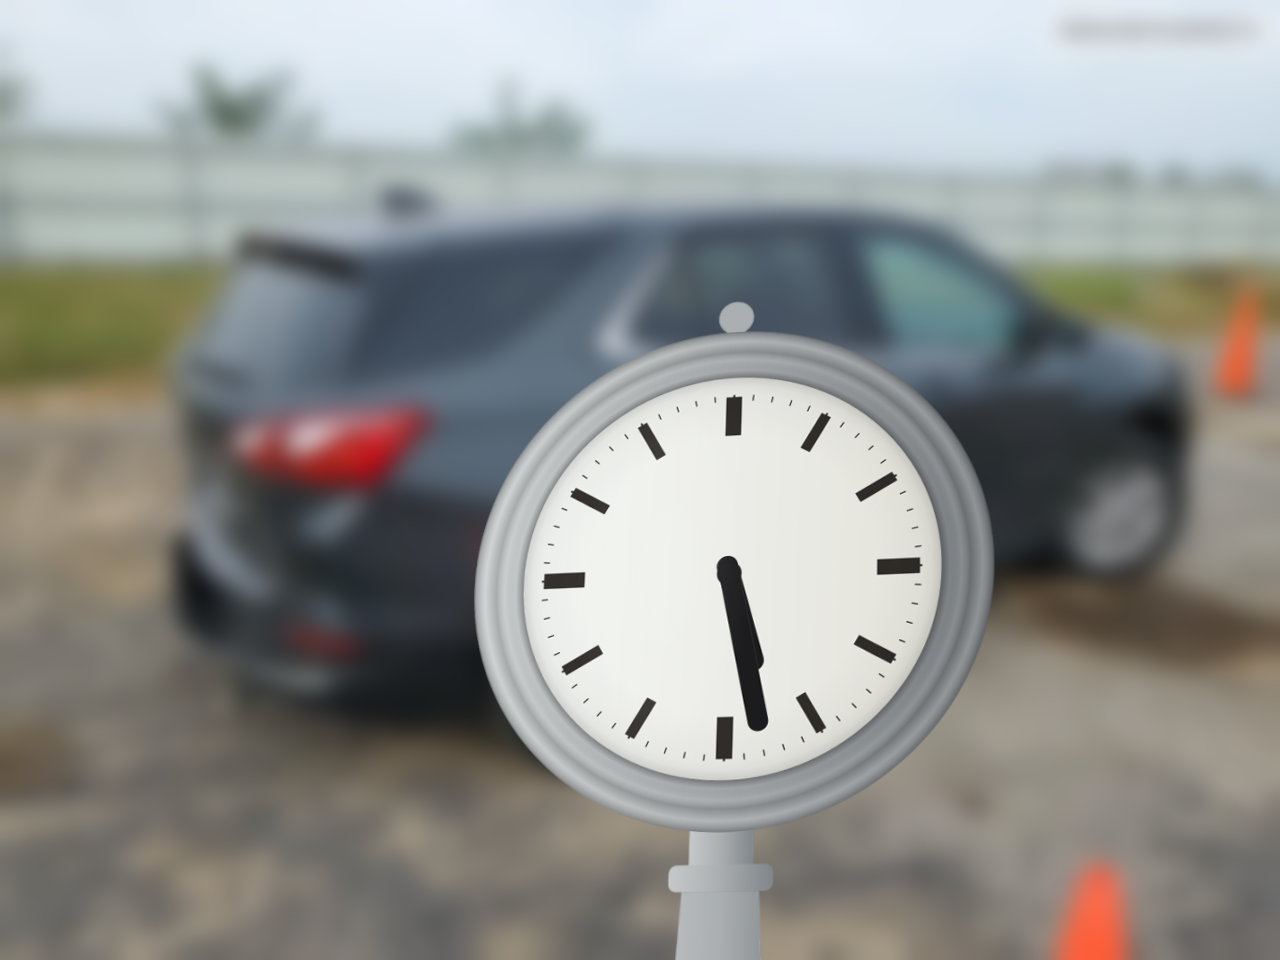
5:28
